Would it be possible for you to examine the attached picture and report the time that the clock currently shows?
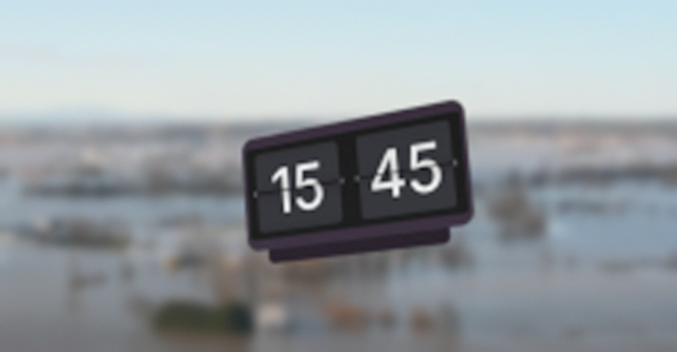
15:45
